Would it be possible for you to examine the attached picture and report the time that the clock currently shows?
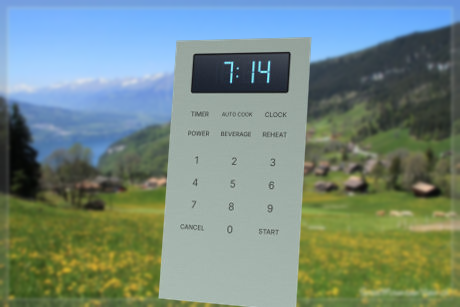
7:14
